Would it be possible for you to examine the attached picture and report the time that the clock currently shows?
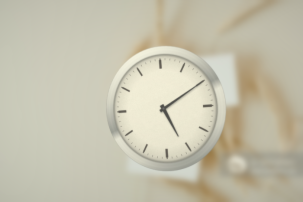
5:10
